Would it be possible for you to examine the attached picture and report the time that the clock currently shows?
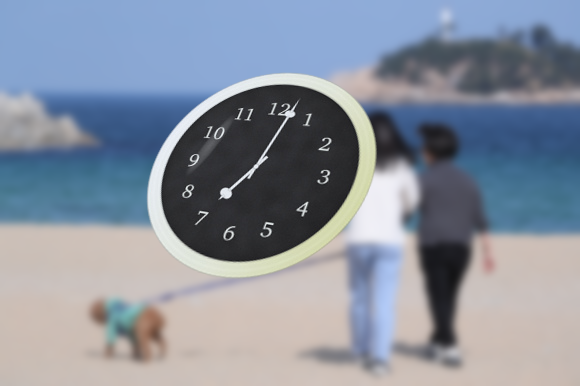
7:02
